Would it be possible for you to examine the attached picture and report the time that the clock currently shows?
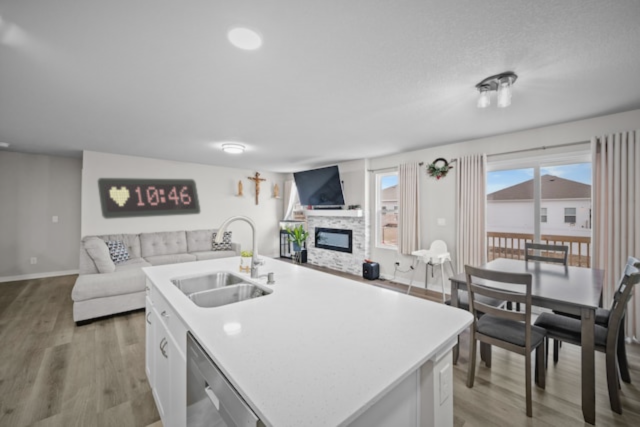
10:46
